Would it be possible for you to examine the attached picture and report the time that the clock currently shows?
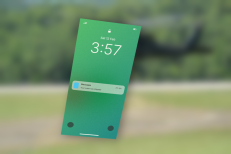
3:57
